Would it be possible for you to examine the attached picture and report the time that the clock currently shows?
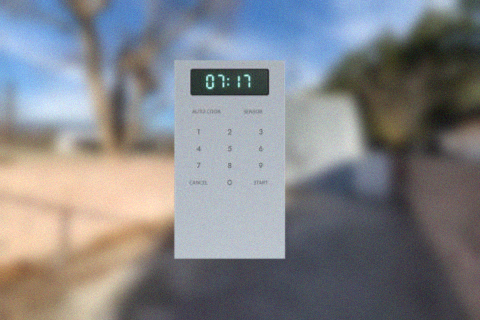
7:17
